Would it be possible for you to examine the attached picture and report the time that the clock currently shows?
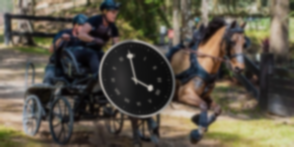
3:59
